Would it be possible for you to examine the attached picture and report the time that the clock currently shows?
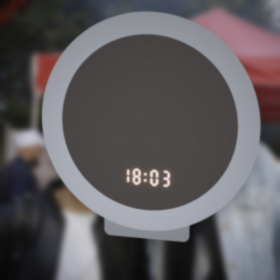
18:03
